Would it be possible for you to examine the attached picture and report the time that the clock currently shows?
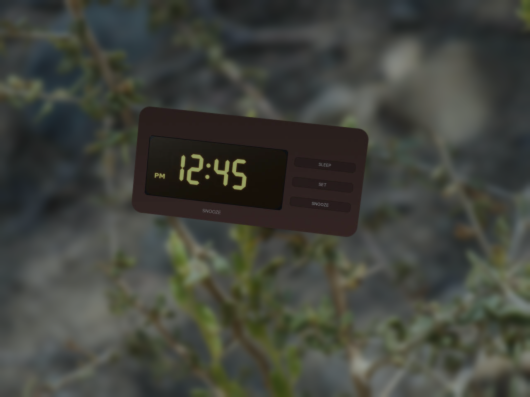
12:45
